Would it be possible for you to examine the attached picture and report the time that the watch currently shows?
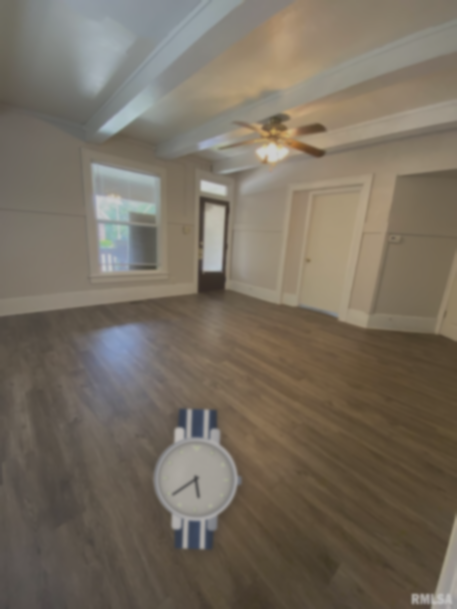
5:39
